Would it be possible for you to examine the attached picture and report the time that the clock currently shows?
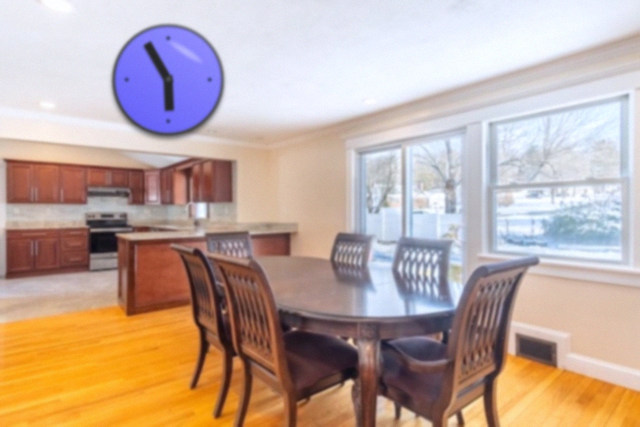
5:55
